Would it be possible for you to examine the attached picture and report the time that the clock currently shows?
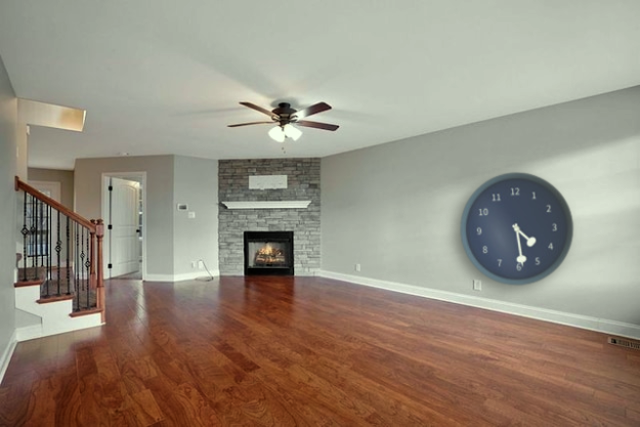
4:29
